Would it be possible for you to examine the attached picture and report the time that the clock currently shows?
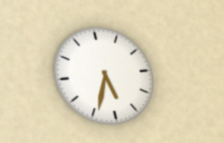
5:34
